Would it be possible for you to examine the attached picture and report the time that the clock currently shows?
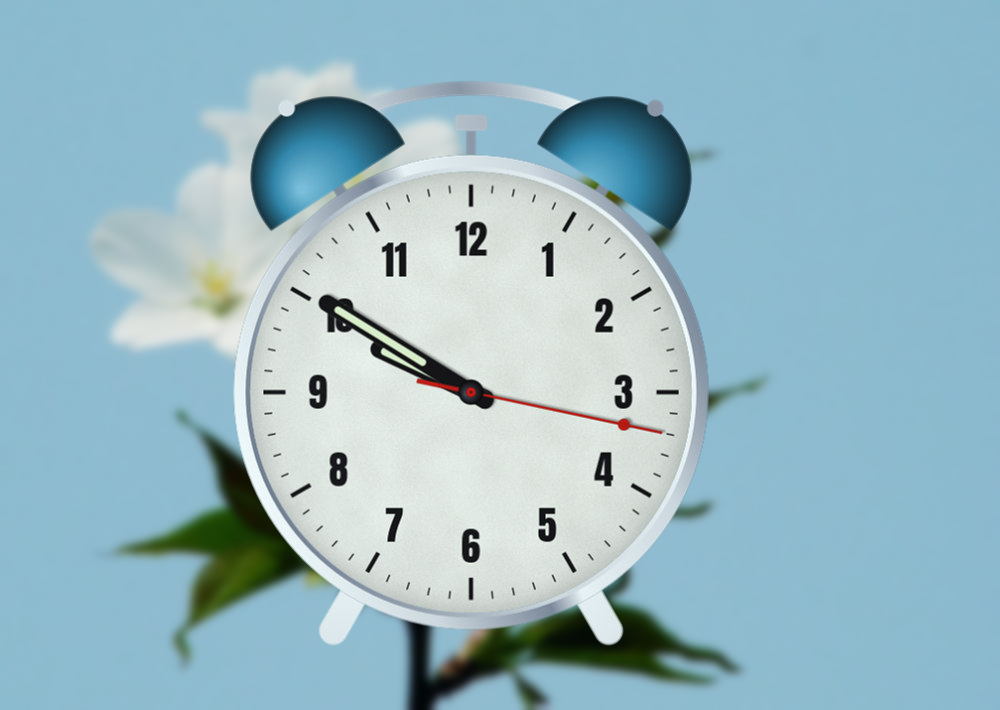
9:50:17
